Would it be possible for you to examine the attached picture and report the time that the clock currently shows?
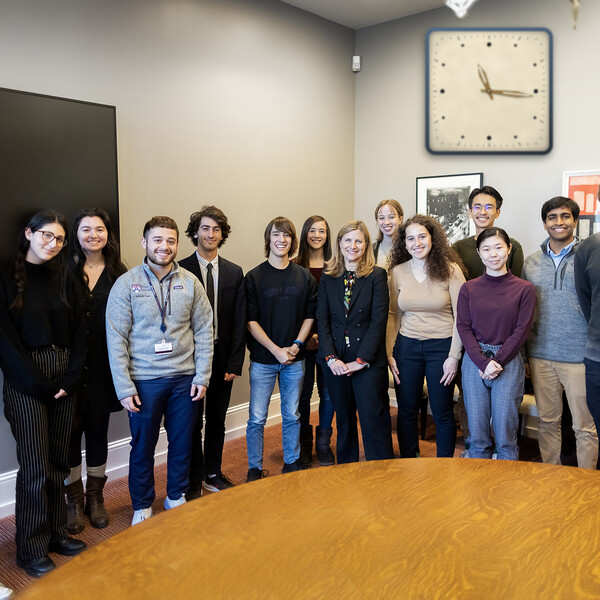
11:16
